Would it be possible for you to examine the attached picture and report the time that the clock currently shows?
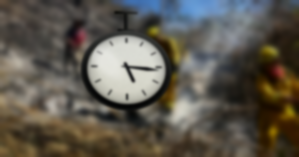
5:16
